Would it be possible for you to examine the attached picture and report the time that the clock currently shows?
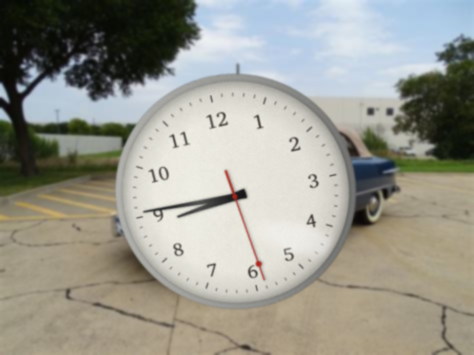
8:45:29
